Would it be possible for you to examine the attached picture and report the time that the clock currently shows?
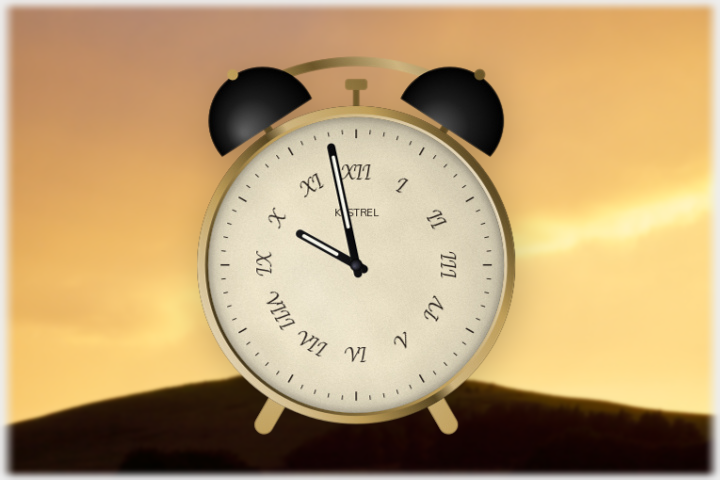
9:58
